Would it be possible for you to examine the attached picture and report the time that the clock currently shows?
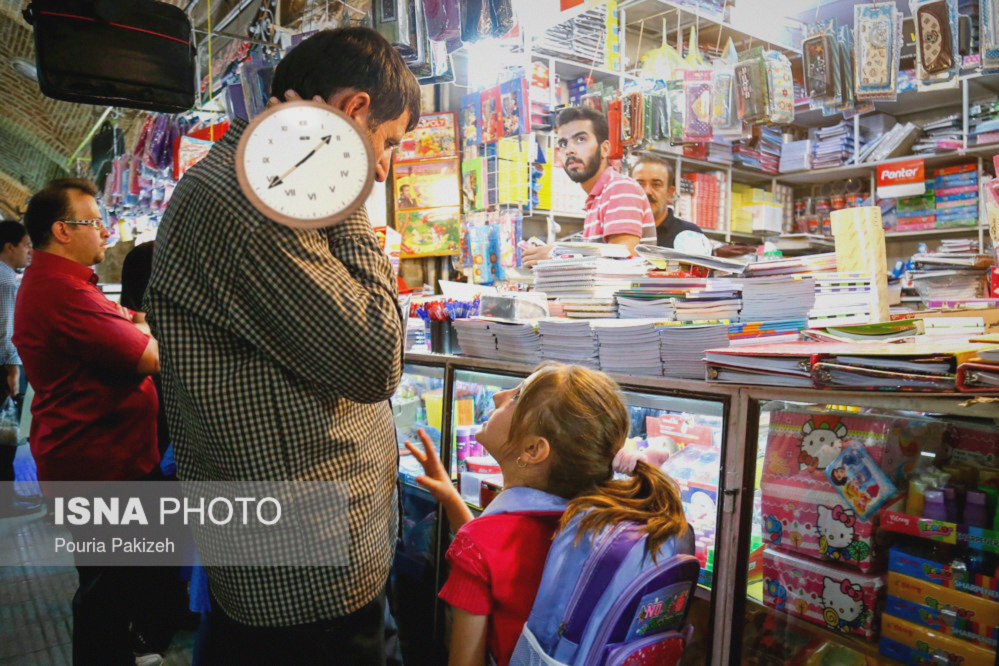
1:39
